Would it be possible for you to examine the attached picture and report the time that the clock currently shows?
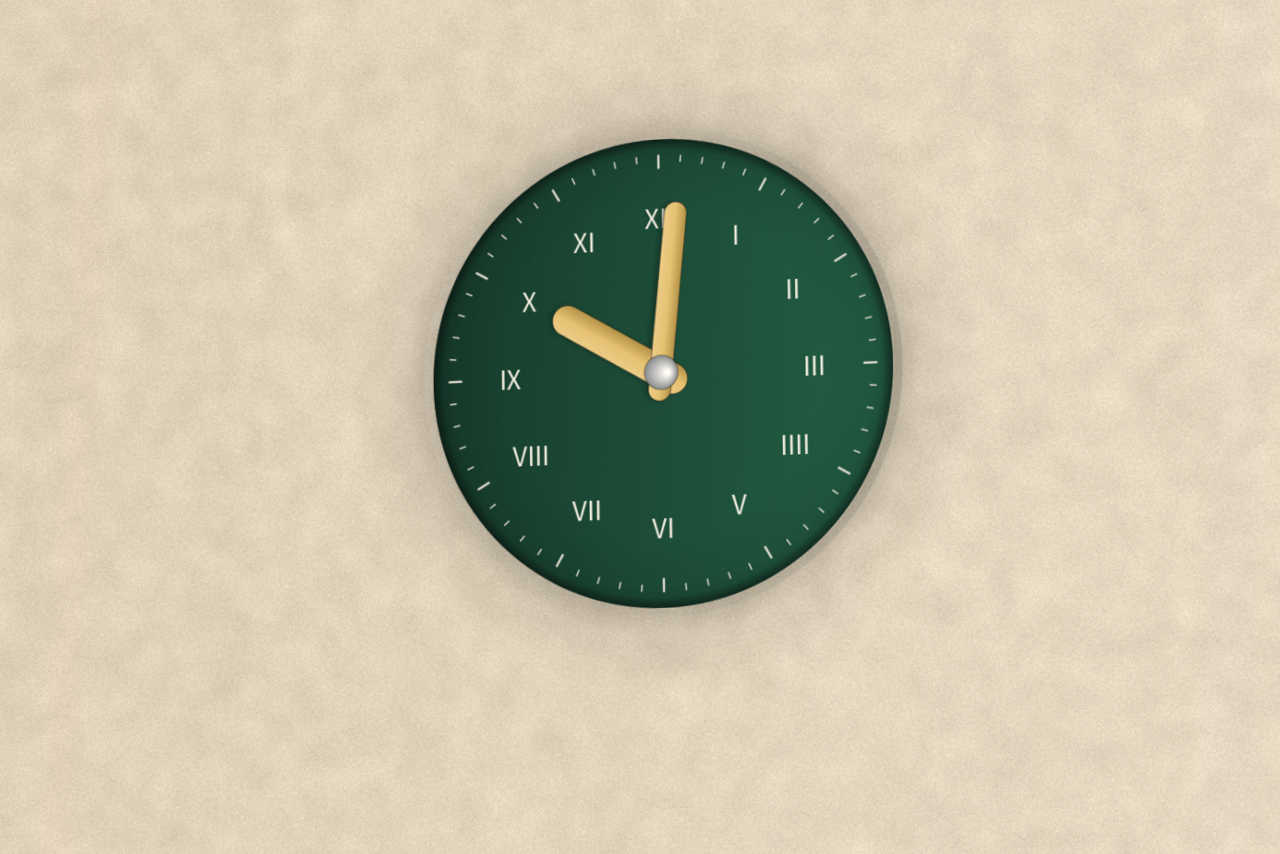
10:01
